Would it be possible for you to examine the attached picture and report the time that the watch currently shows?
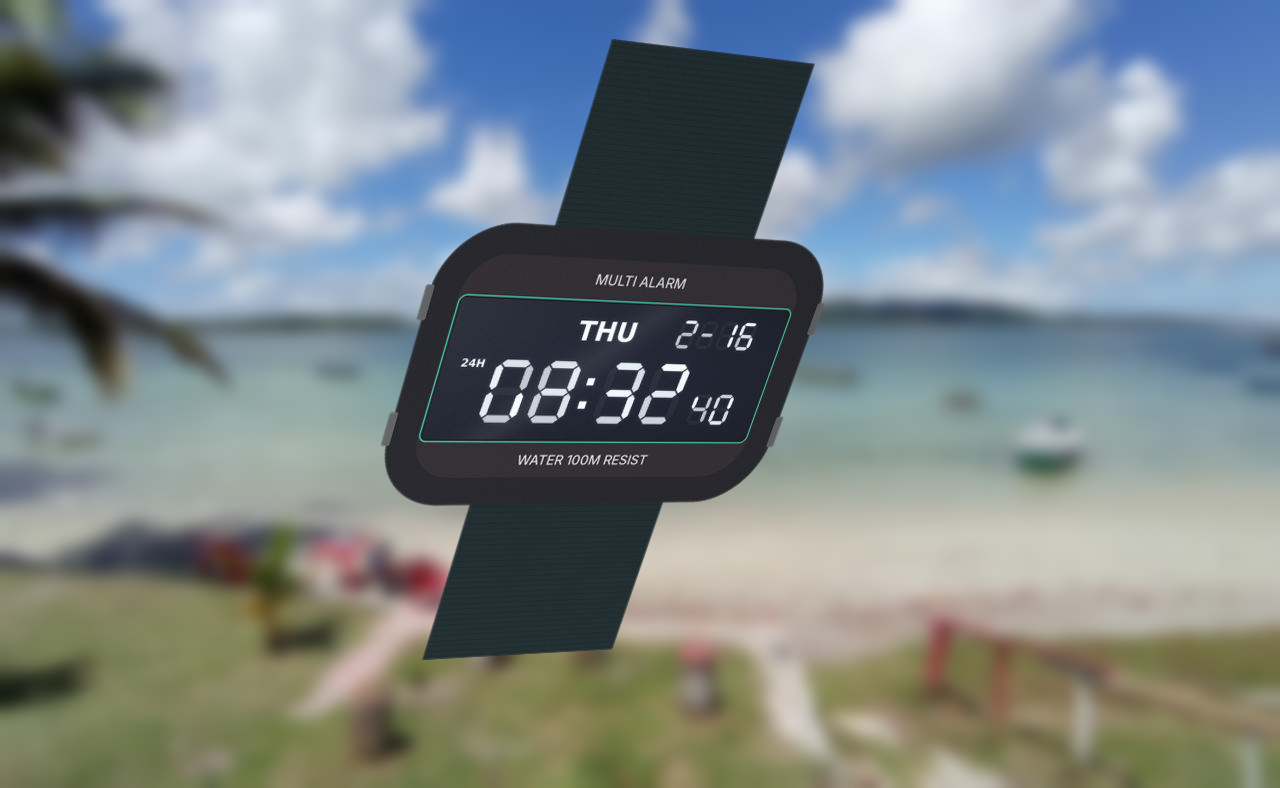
8:32:40
